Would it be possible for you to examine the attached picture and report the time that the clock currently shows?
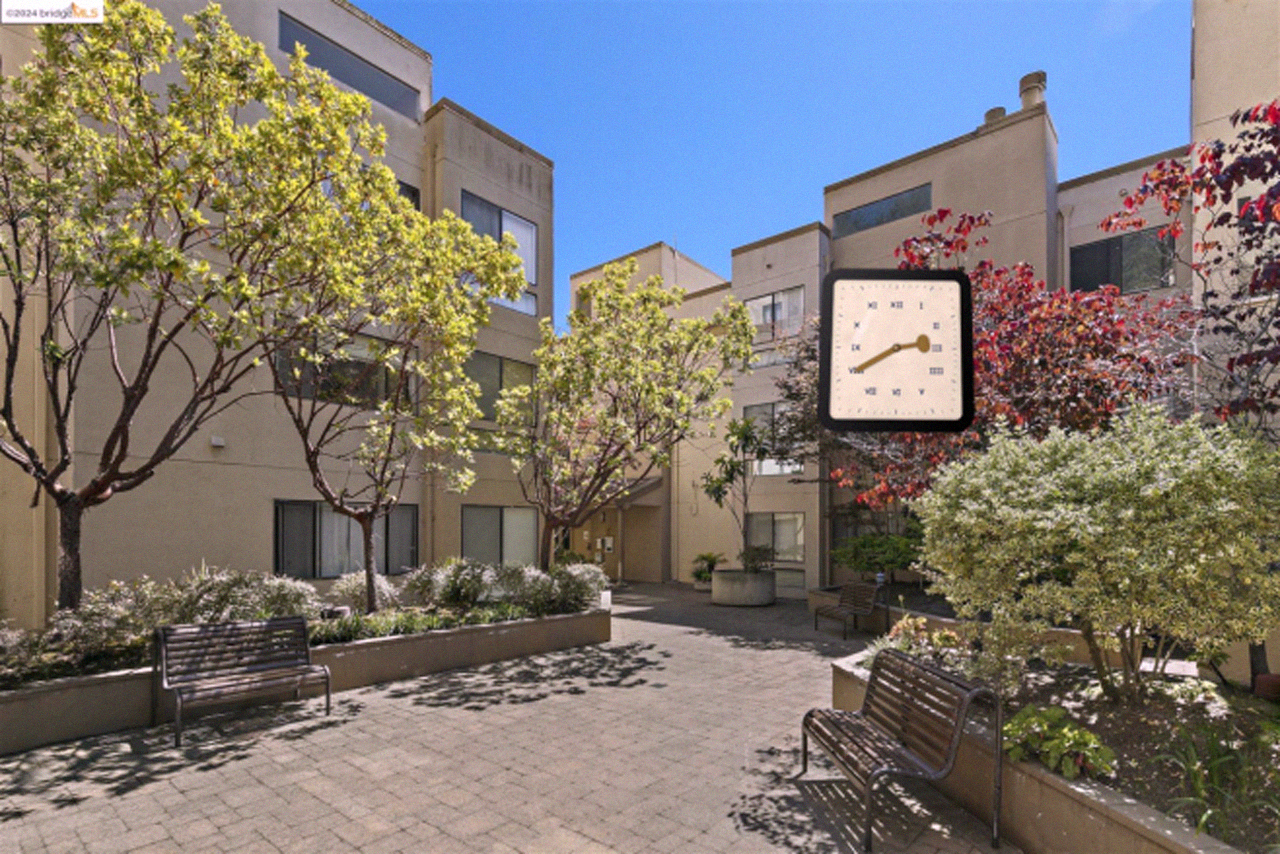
2:40
